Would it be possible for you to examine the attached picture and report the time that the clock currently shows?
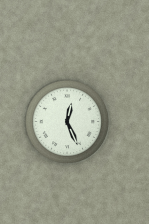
12:26
